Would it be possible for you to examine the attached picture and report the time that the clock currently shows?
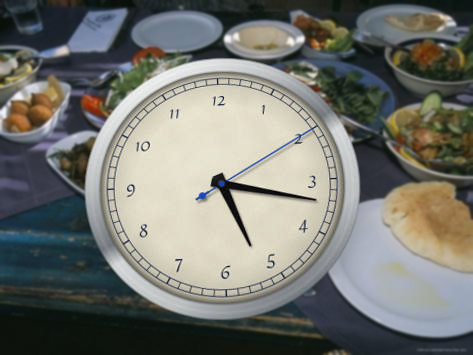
5:17:10
